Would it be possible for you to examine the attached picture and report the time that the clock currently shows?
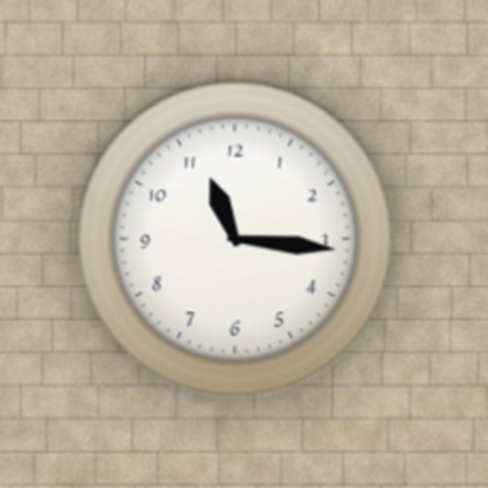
11:16
